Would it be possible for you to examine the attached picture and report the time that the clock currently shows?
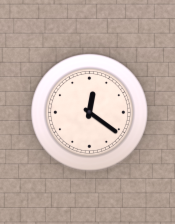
12:21
